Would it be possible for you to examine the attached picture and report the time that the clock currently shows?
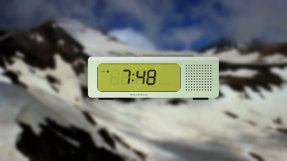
7:48
